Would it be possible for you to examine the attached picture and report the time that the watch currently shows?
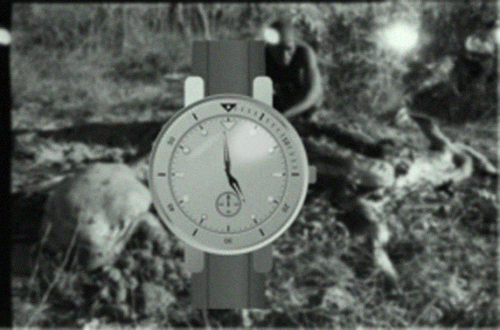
4:59
